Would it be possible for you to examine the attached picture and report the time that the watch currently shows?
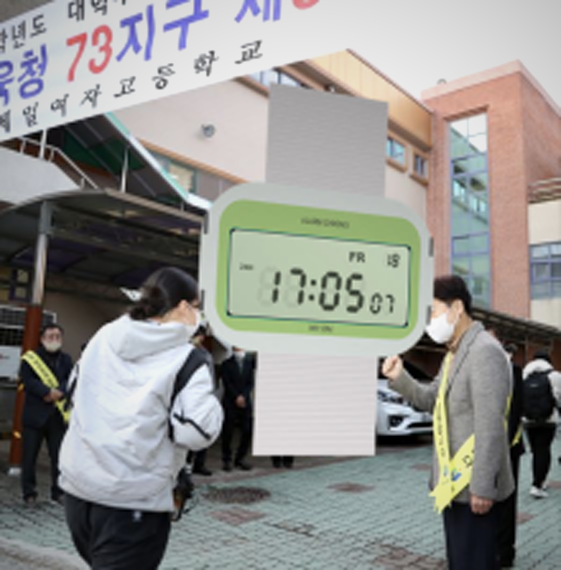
17:05:07
